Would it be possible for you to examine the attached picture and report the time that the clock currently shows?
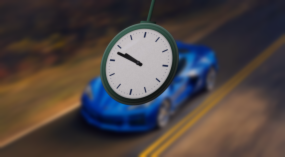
9:48
